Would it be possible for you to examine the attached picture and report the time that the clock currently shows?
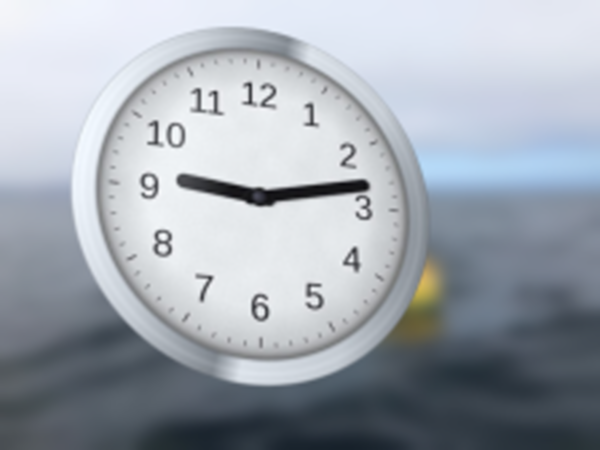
9:13
